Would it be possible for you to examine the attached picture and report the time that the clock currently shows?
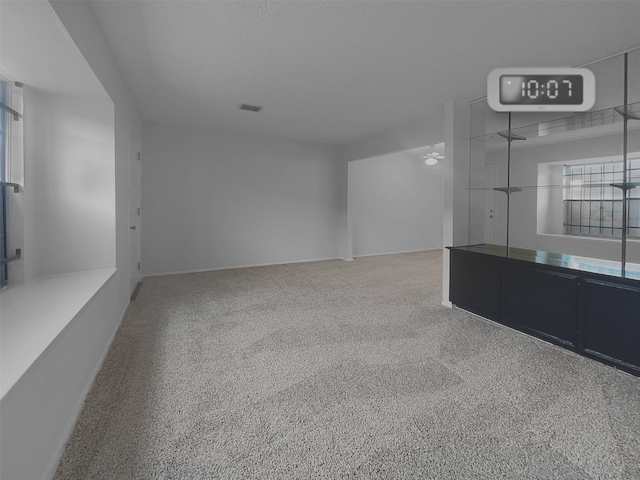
10:07
